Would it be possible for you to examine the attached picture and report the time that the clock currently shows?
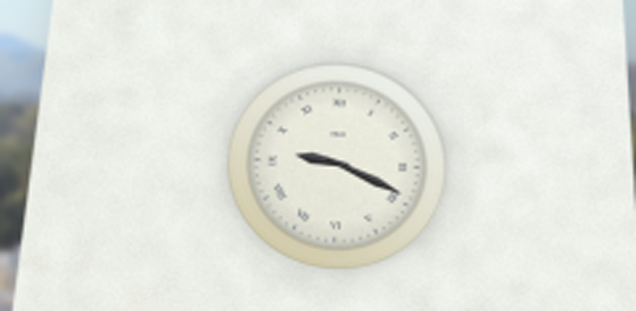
9:19
